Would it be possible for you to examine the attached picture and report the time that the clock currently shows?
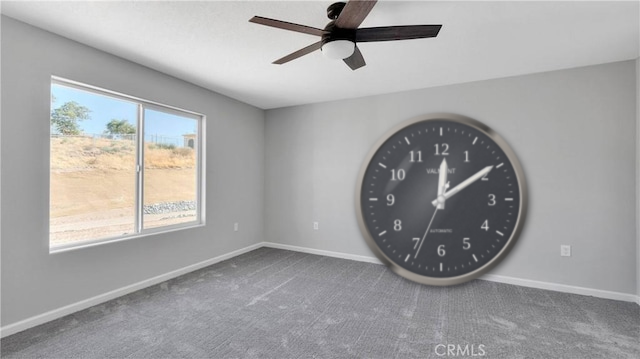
12:09:34
